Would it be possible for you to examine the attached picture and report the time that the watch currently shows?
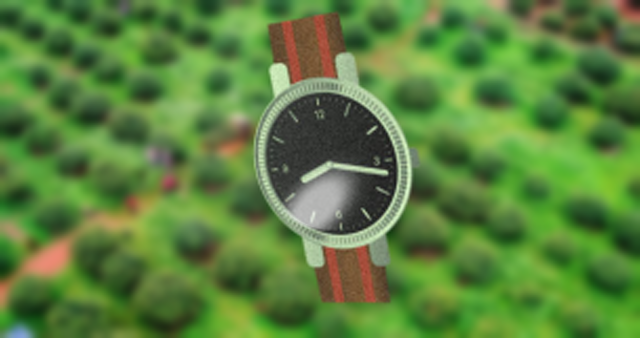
8:17
